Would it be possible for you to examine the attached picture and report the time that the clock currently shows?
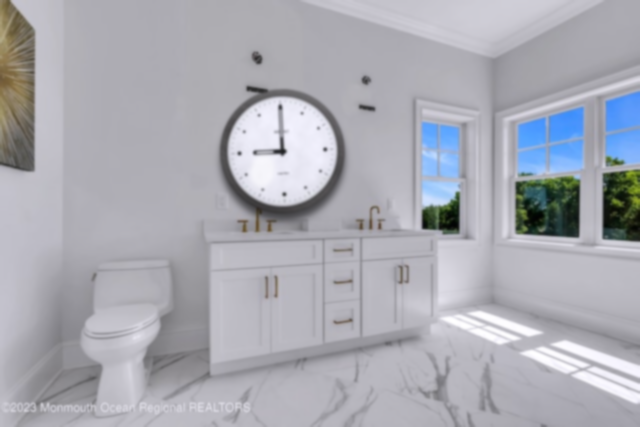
9:00
